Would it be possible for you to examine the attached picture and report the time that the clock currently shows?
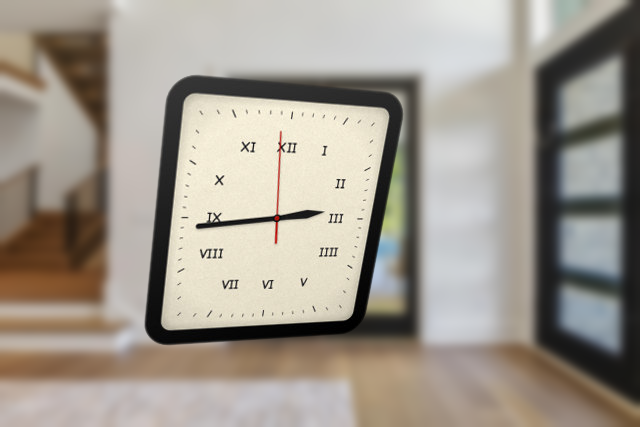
2:43:59
